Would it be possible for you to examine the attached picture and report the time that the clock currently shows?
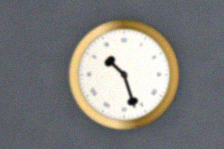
10:27
